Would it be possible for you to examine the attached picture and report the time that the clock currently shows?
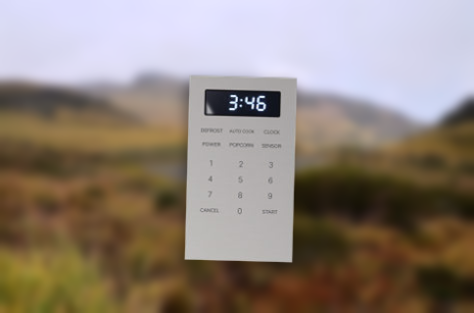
3:46
